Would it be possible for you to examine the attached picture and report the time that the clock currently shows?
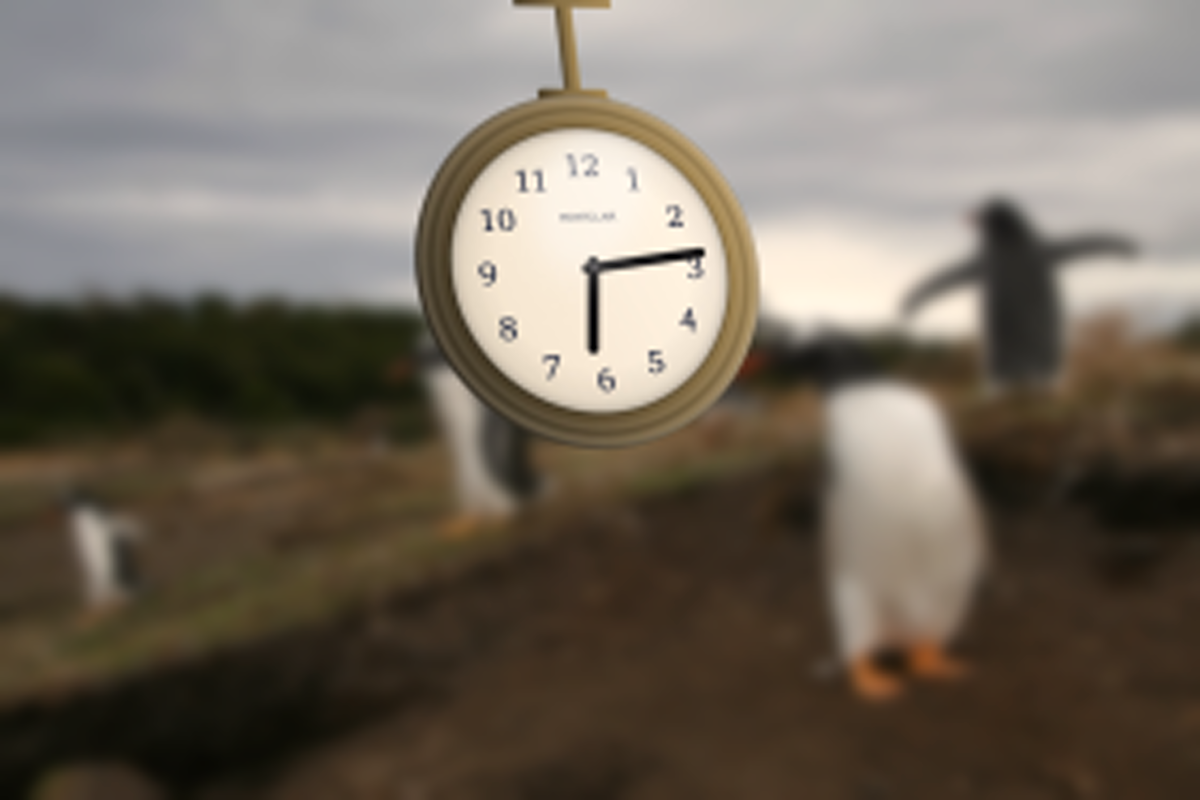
6:14
